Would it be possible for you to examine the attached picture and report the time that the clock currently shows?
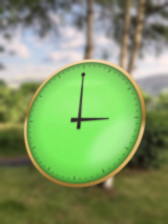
3:00
